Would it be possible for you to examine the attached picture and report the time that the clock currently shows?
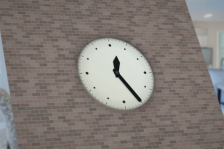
12:25
